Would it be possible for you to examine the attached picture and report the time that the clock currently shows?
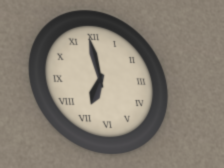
6:59
